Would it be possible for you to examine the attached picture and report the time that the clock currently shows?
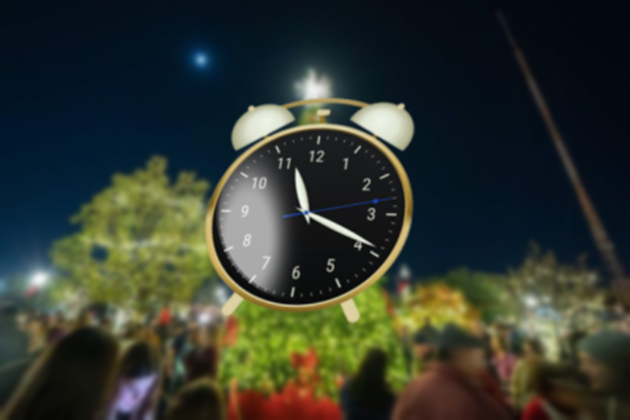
11:19:13
